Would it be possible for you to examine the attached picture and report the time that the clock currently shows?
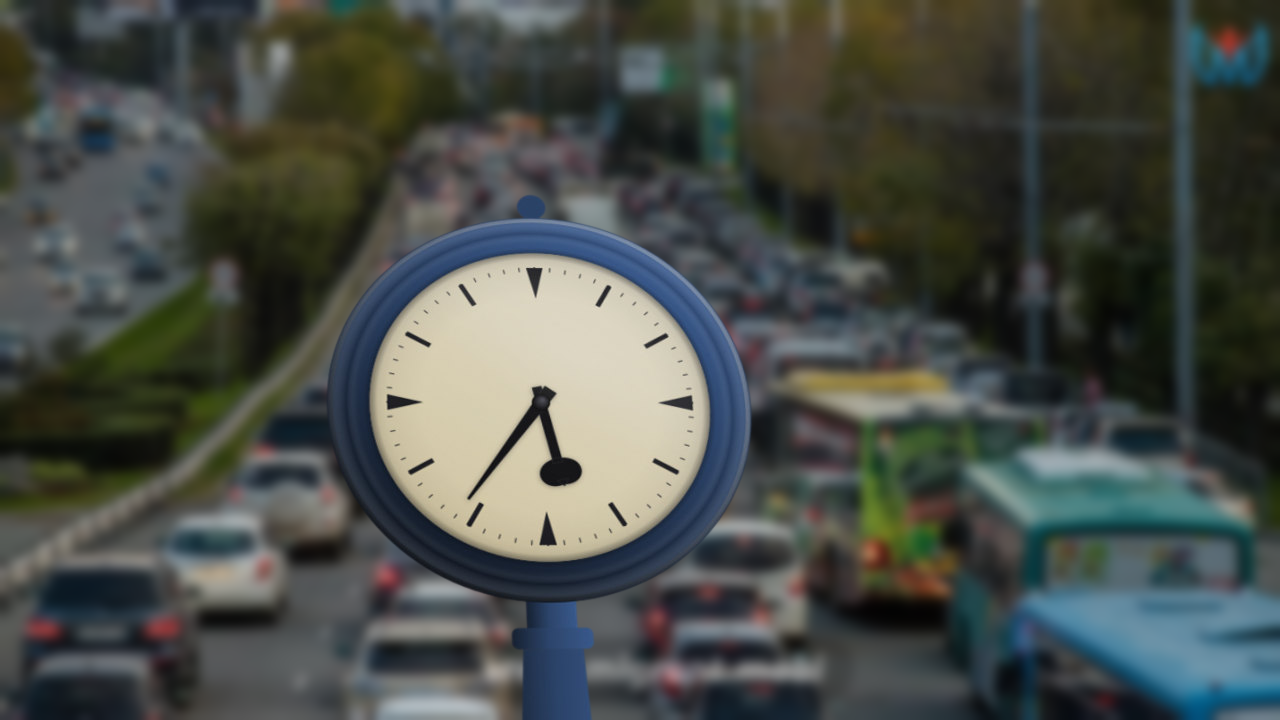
5:36
